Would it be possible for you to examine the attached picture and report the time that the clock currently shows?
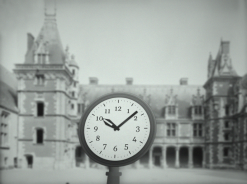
10:08
